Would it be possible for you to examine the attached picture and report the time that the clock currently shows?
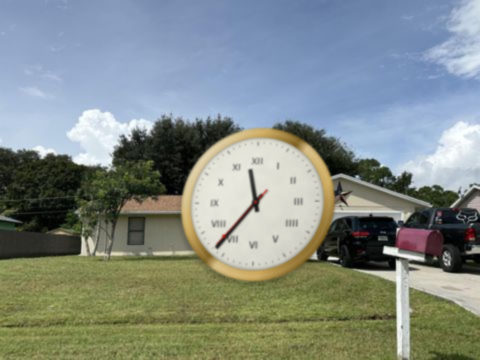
11:36:37
